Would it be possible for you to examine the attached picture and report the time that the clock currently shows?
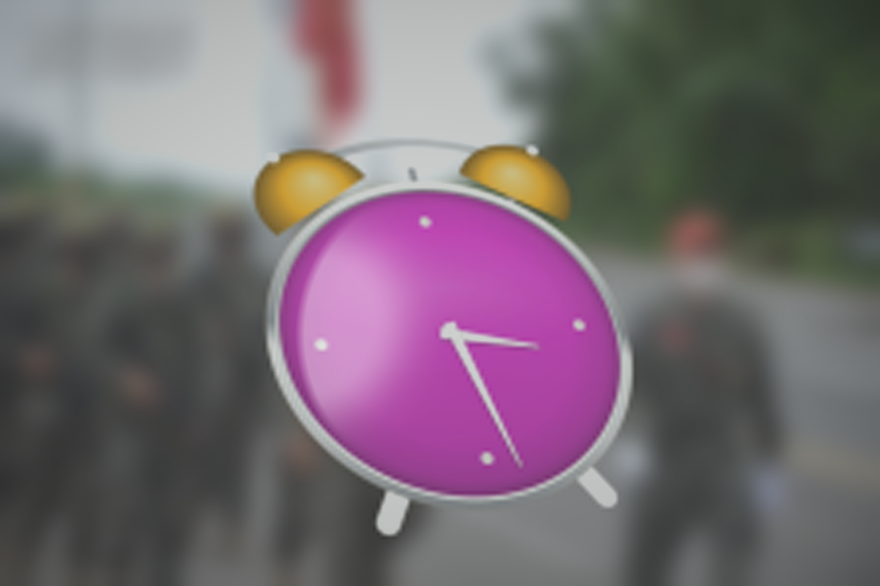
3:28
